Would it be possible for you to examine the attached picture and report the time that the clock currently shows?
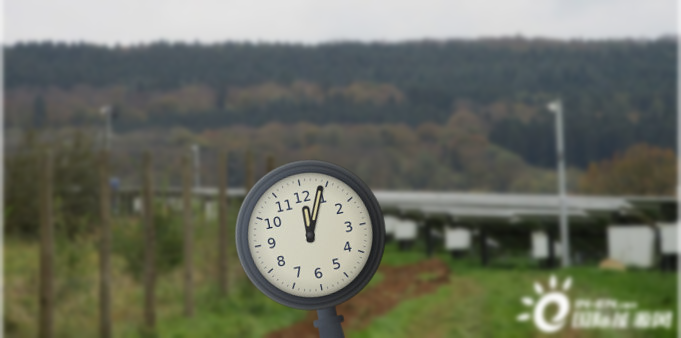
12:04
